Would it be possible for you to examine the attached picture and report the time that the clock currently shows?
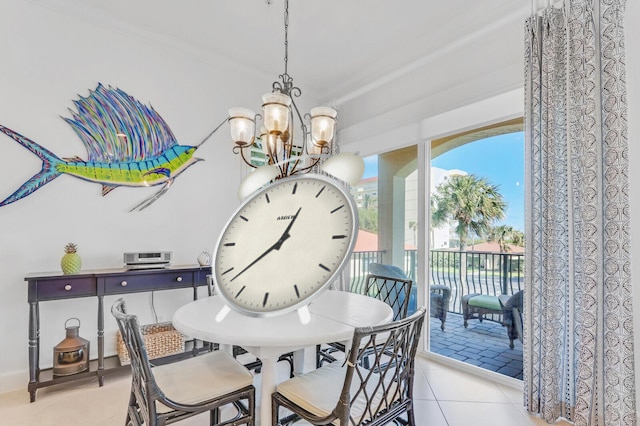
12:38
